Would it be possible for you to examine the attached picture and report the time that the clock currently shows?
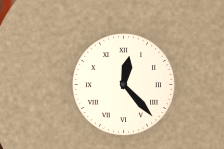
12:23
